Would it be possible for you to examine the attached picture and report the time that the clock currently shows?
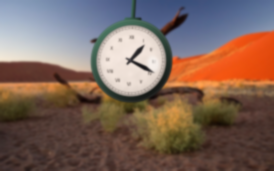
1:19
